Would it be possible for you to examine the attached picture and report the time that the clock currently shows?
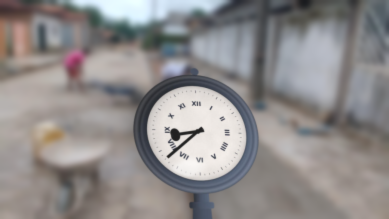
8:38
